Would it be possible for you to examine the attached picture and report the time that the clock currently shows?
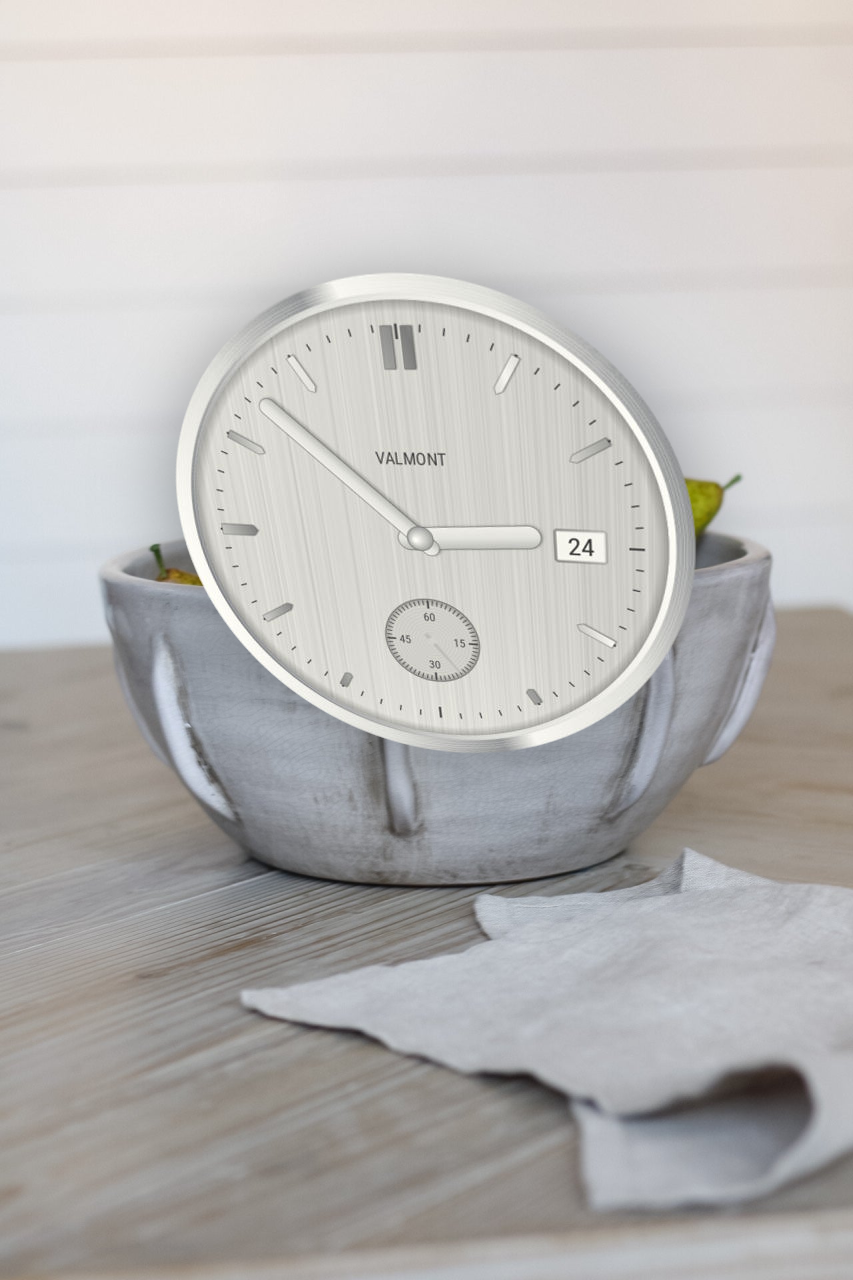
2:52:24
